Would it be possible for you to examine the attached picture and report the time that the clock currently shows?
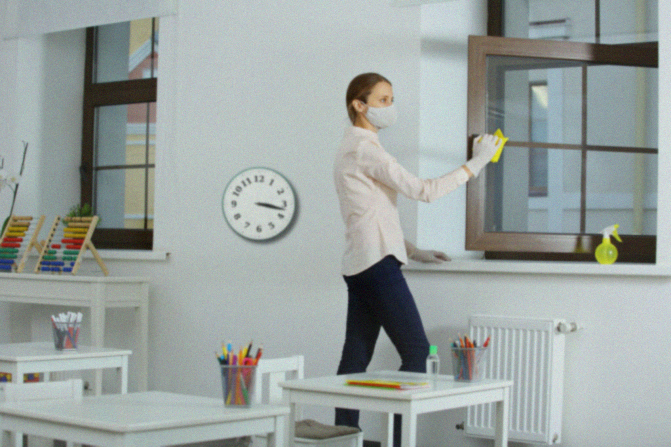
3:17
